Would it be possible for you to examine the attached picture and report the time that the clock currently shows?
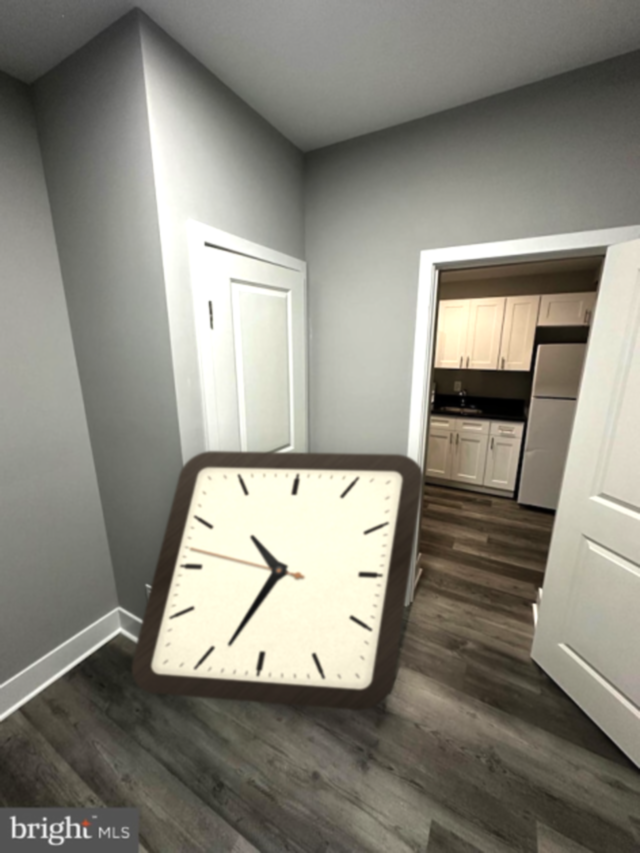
10:33:47
